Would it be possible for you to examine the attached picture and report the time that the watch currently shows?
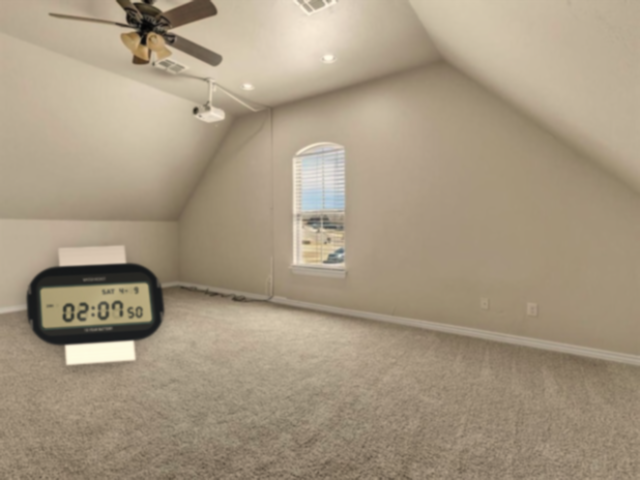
2:07:50
